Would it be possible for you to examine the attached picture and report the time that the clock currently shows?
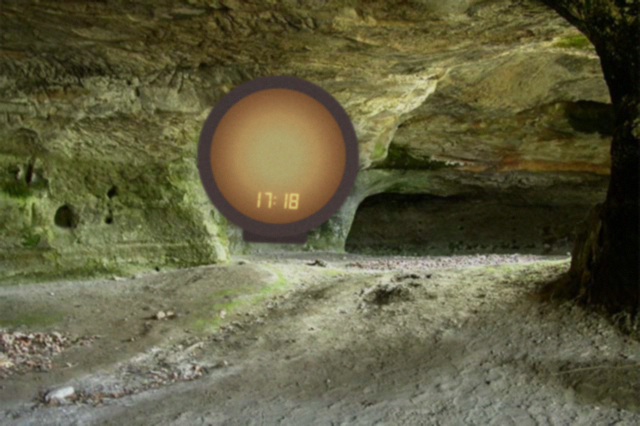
17:18
